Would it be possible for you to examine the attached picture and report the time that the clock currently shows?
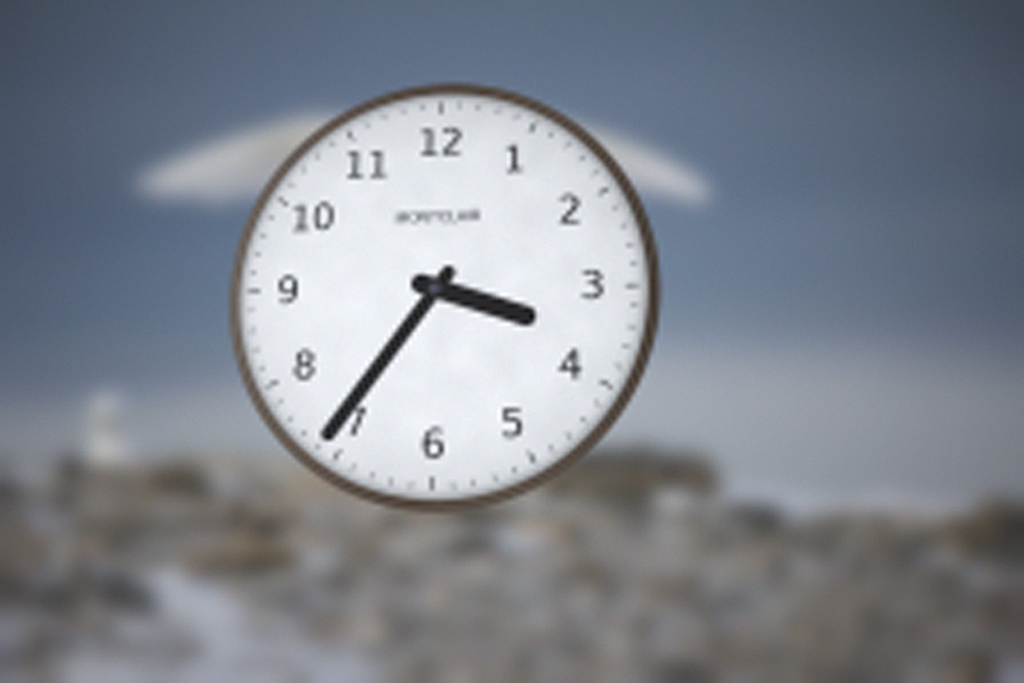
3:36
